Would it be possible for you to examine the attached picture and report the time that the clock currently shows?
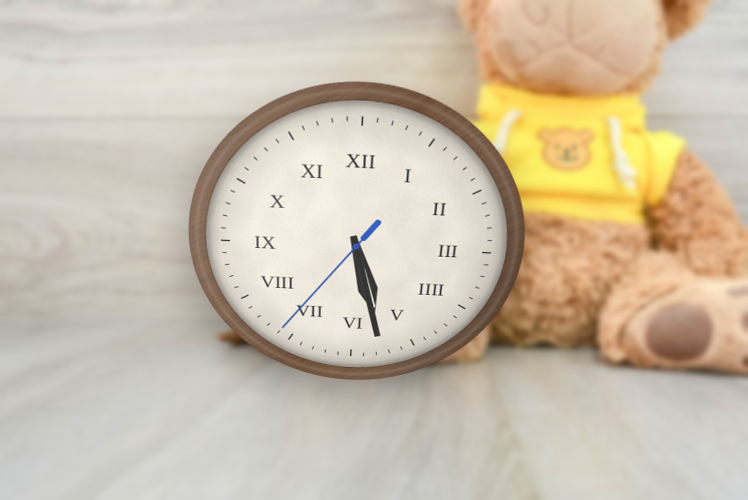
5:27:36
